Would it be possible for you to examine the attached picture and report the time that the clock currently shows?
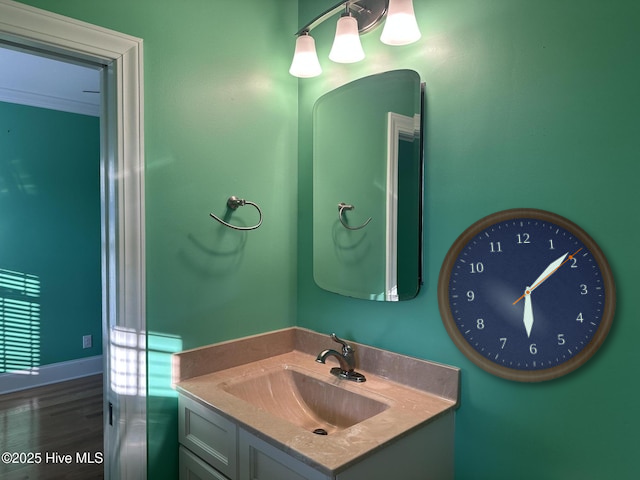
6:08:09
